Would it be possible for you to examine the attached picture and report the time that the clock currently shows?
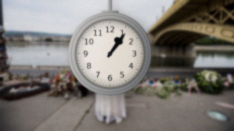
1:06
